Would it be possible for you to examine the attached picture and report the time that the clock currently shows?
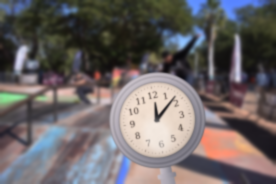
12:08
